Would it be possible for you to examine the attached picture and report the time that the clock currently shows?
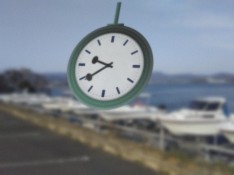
9:39
